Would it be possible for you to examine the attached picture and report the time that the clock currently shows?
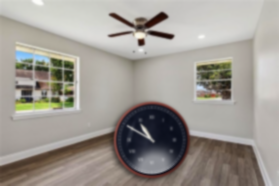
10:50
